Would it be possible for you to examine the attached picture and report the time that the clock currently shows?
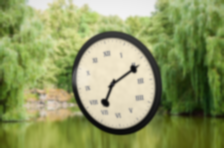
7:11
